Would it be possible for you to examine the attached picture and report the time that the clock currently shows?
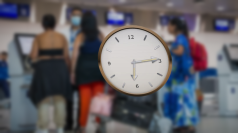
6:14
